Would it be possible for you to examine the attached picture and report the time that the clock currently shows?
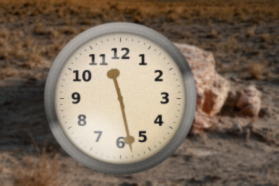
11:28
